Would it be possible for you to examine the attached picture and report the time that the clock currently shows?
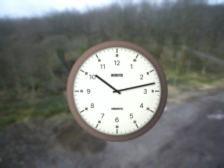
10:13
